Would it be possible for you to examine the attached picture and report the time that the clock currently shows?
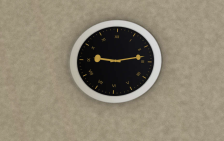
9:13
